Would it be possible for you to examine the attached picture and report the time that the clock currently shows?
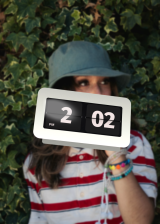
2:02
